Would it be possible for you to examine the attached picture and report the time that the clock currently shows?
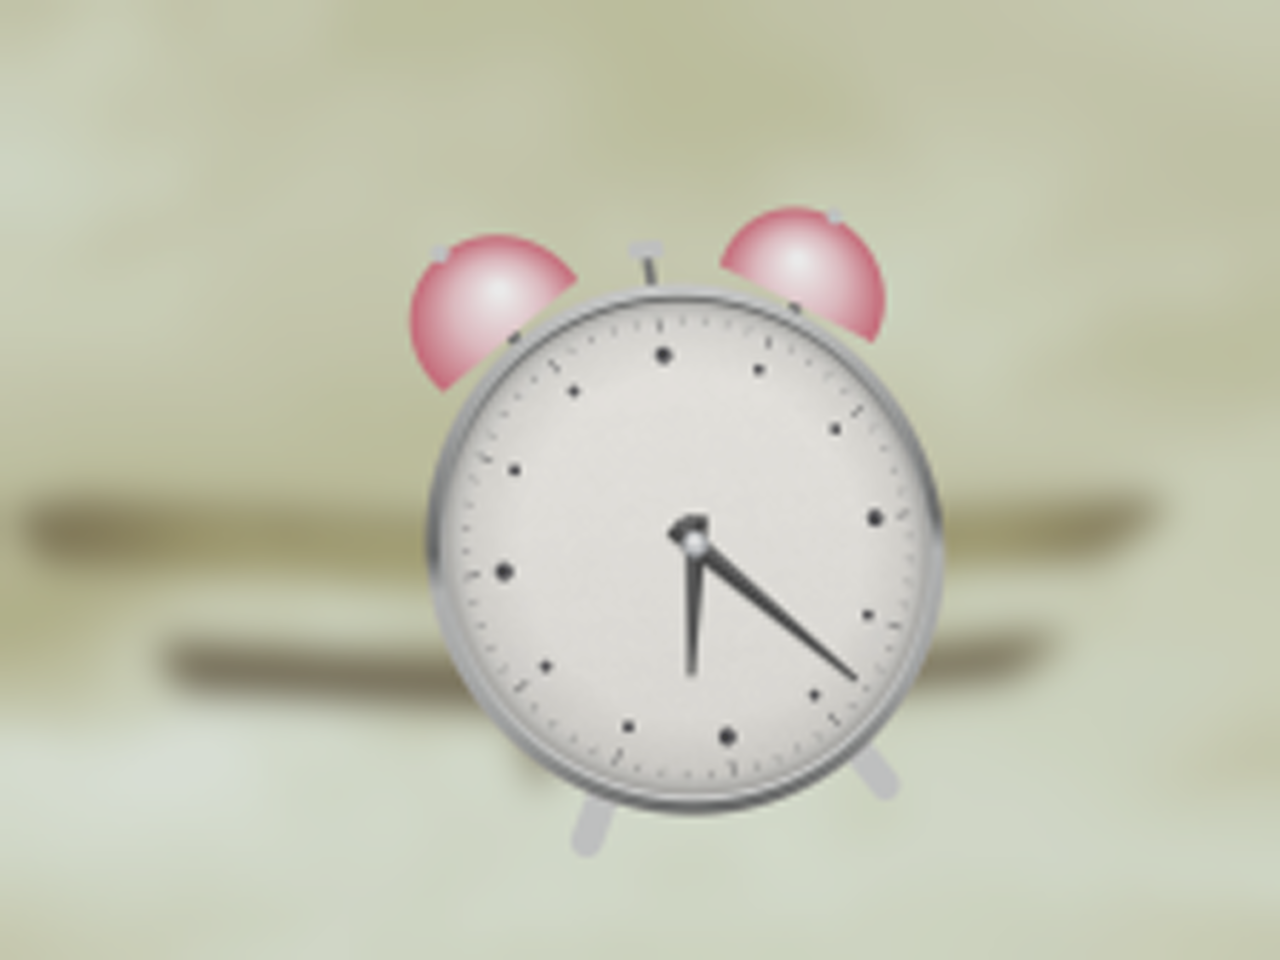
6:23
